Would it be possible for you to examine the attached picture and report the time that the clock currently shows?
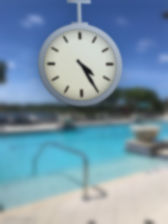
4:25
